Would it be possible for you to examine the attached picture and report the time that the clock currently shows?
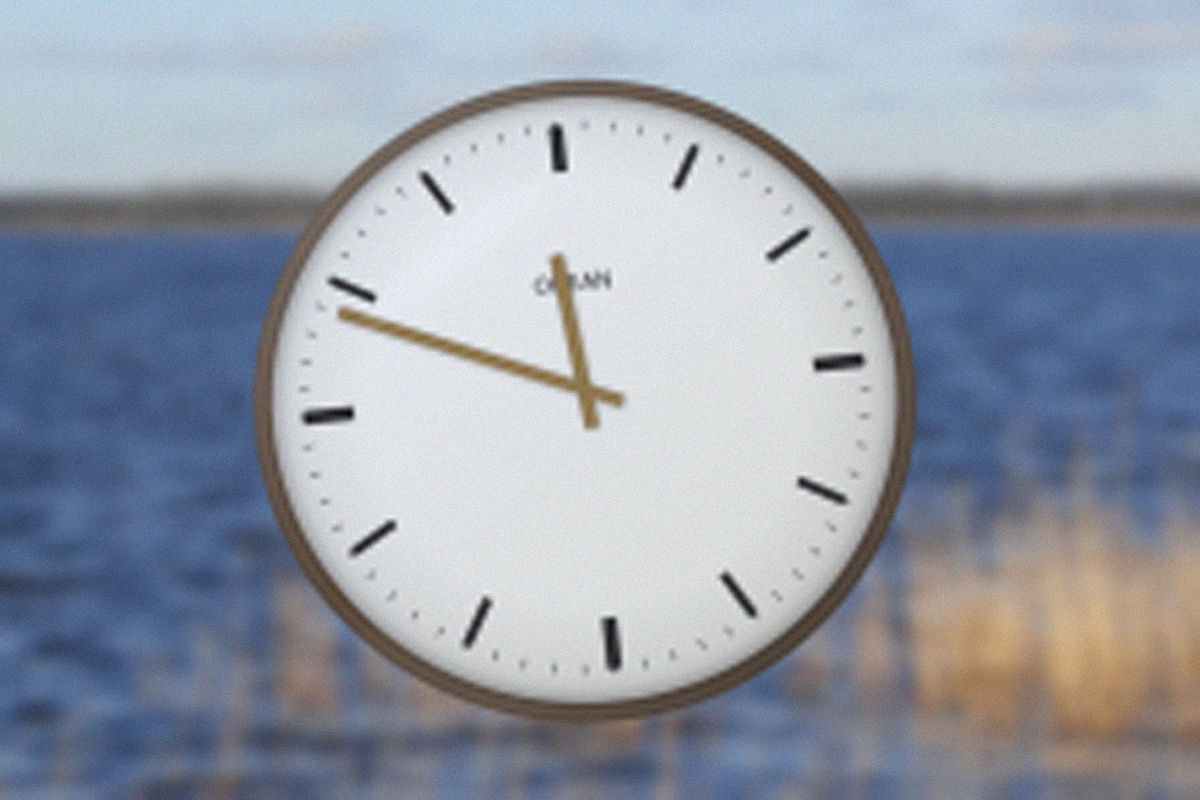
11:49
